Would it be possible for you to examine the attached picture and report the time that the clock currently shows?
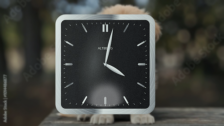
4:02
